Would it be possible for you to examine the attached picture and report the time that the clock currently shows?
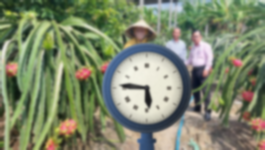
5:46
